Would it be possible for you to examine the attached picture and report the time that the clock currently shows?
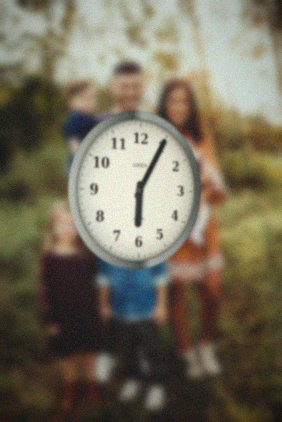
6:05
